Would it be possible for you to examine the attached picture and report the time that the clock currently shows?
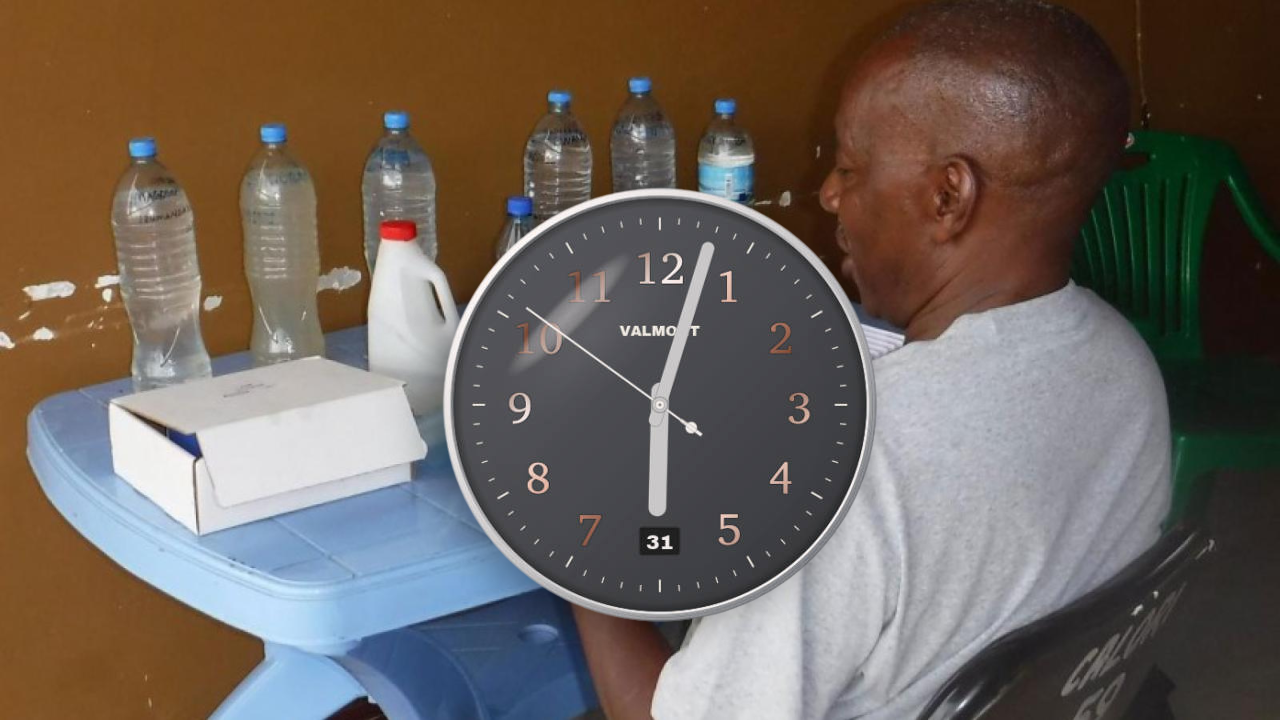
6:02:51
